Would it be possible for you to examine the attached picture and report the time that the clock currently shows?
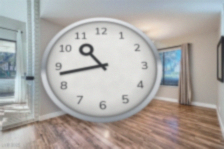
10:43
